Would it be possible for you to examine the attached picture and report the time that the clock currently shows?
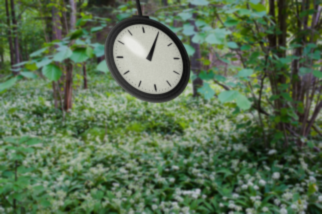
1:05
